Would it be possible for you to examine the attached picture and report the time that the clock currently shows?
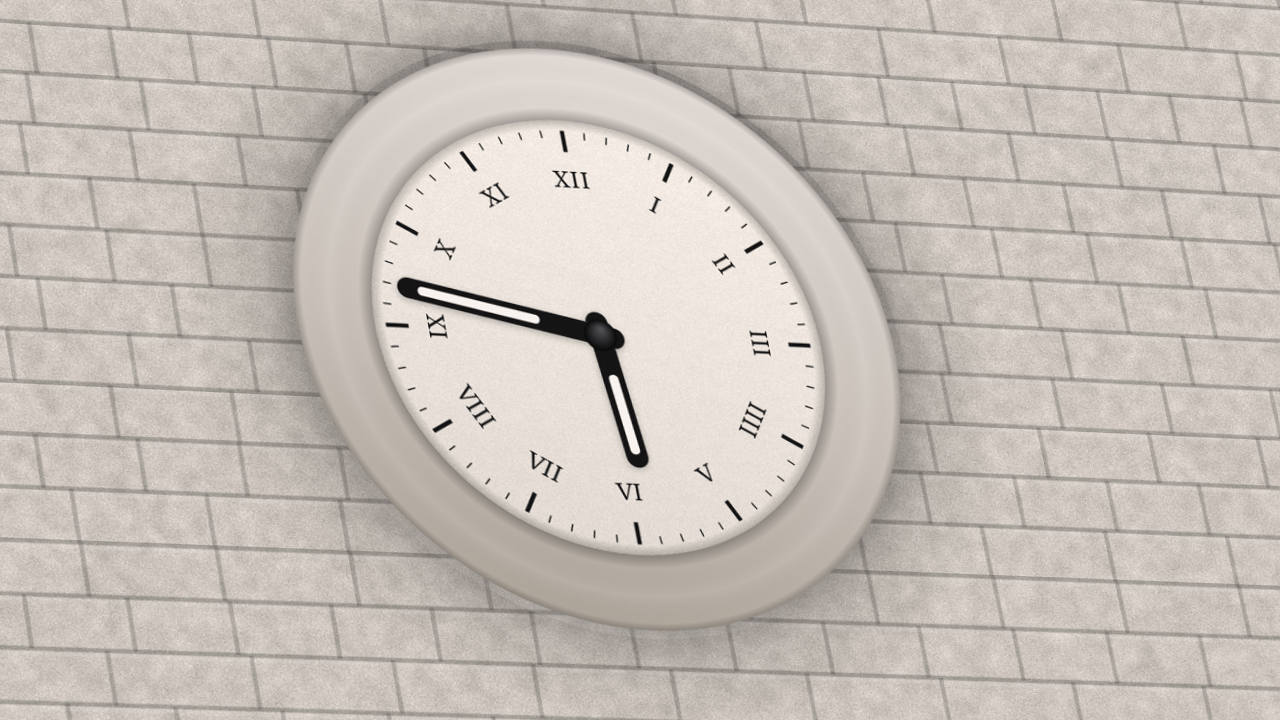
5:47
